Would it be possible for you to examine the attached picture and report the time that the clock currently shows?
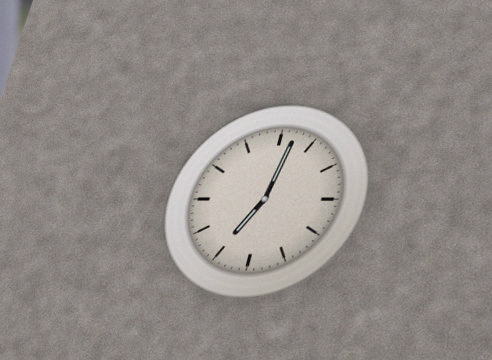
7:02
